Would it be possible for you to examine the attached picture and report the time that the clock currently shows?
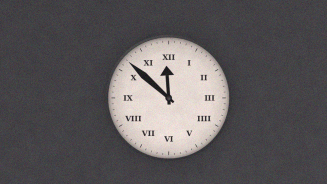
11:52
